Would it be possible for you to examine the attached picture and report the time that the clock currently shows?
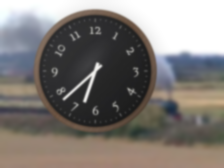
6:38
